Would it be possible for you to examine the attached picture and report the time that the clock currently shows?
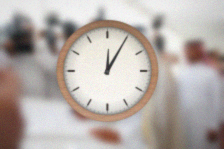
12:05
